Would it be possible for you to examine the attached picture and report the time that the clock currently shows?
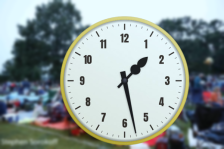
1:28
